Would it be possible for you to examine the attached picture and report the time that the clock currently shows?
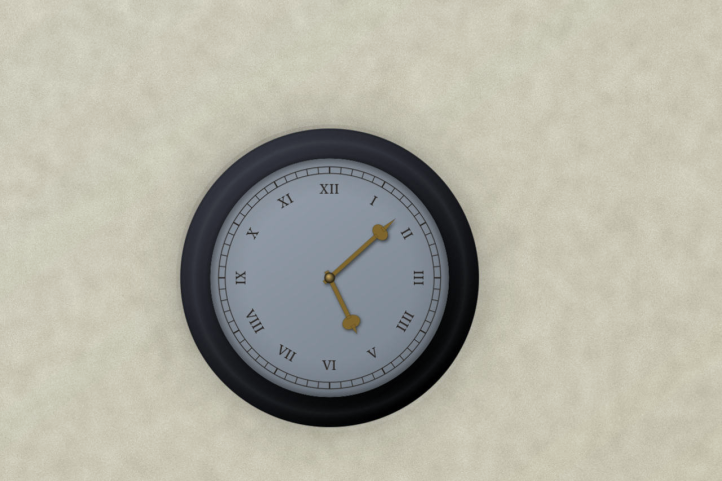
5:08
